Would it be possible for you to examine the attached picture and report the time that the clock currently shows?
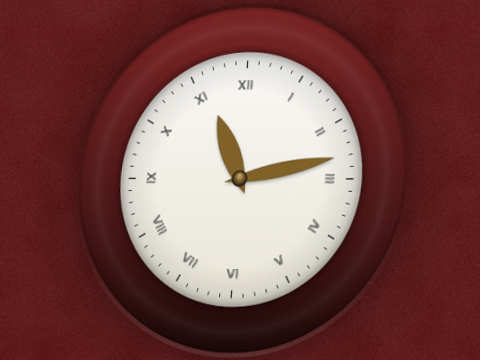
11:13
